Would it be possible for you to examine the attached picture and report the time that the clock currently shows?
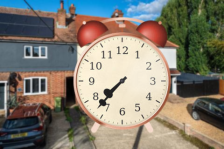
7:37
